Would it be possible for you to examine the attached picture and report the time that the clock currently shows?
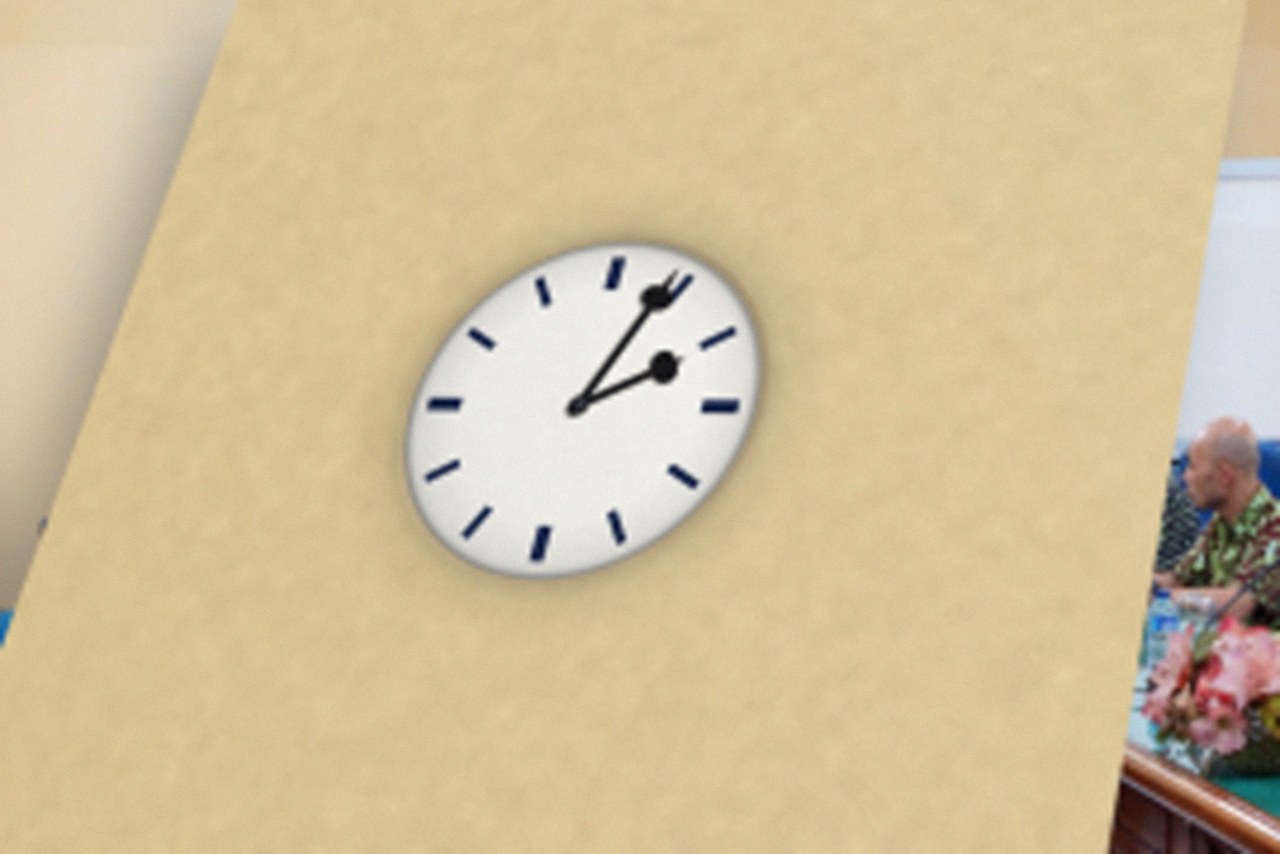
2:04
